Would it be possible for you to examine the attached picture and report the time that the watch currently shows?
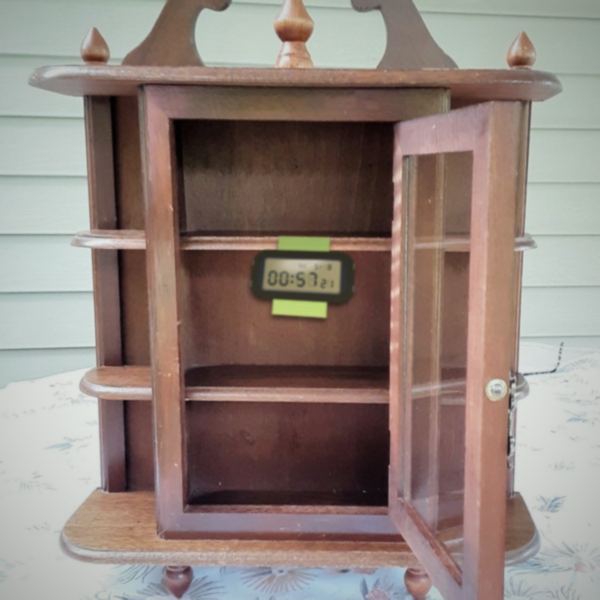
0:57
